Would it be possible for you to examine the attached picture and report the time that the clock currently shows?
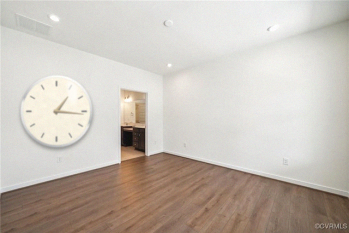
1:16
